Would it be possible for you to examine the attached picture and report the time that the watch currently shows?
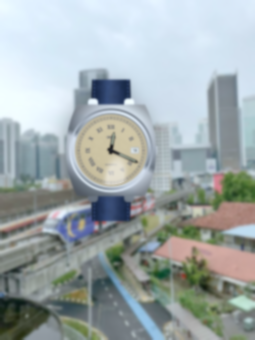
12:19
